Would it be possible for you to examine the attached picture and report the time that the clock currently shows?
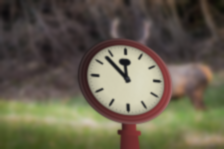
11:53
